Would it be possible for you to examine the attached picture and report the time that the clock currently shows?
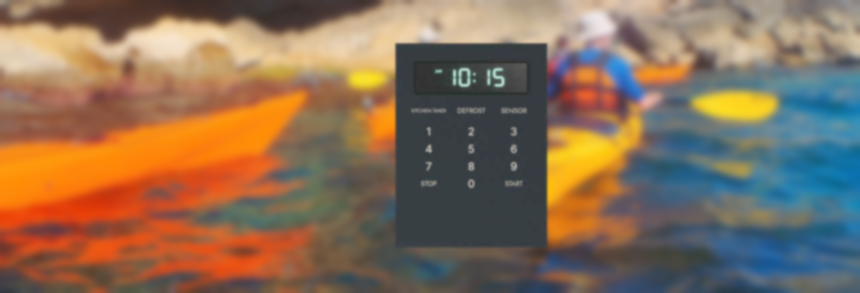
10:15
